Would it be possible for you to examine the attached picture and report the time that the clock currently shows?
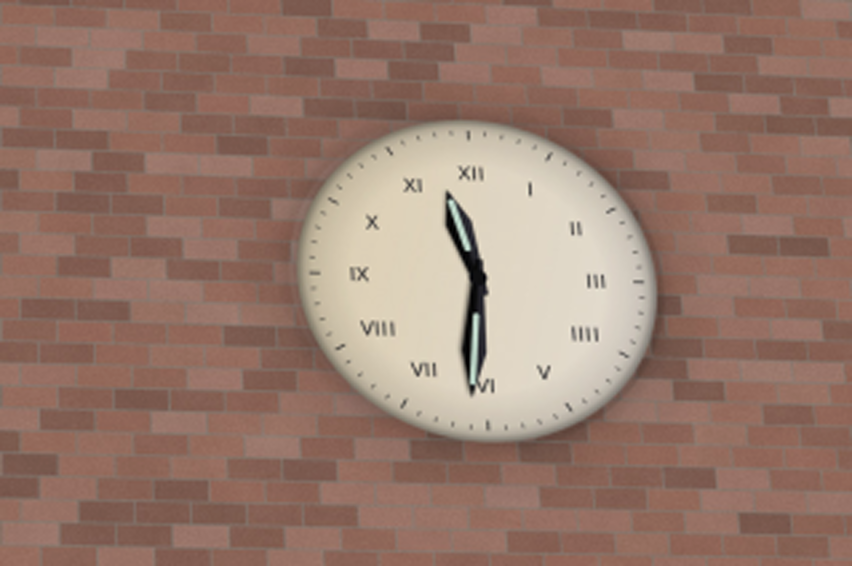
11:31
